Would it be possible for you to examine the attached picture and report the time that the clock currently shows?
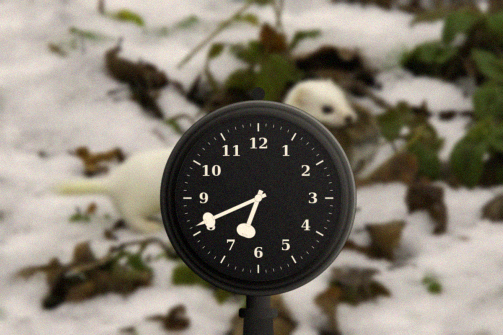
6:41
